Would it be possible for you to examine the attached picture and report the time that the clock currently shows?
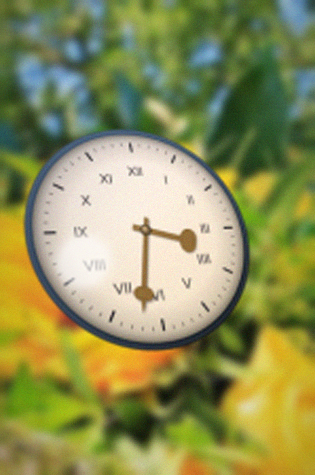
3:32
